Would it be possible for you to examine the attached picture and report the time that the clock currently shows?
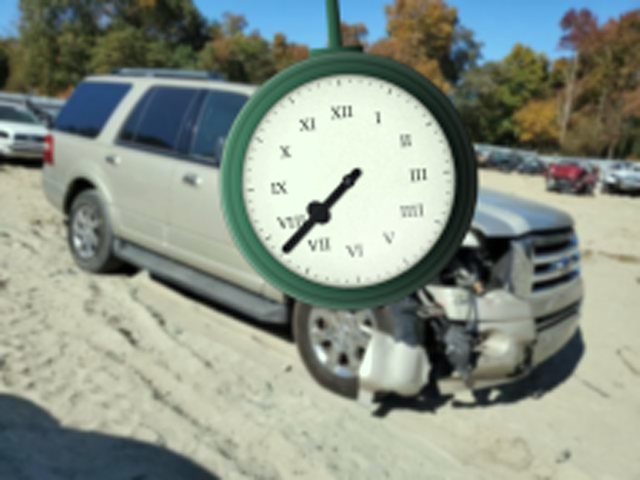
7:38
